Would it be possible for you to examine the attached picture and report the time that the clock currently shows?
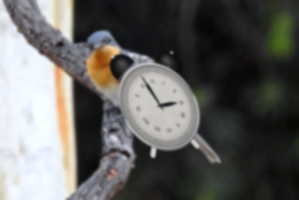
2:57
